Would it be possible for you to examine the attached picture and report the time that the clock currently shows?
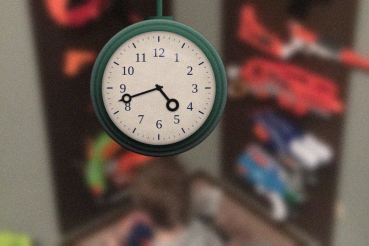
4:42
